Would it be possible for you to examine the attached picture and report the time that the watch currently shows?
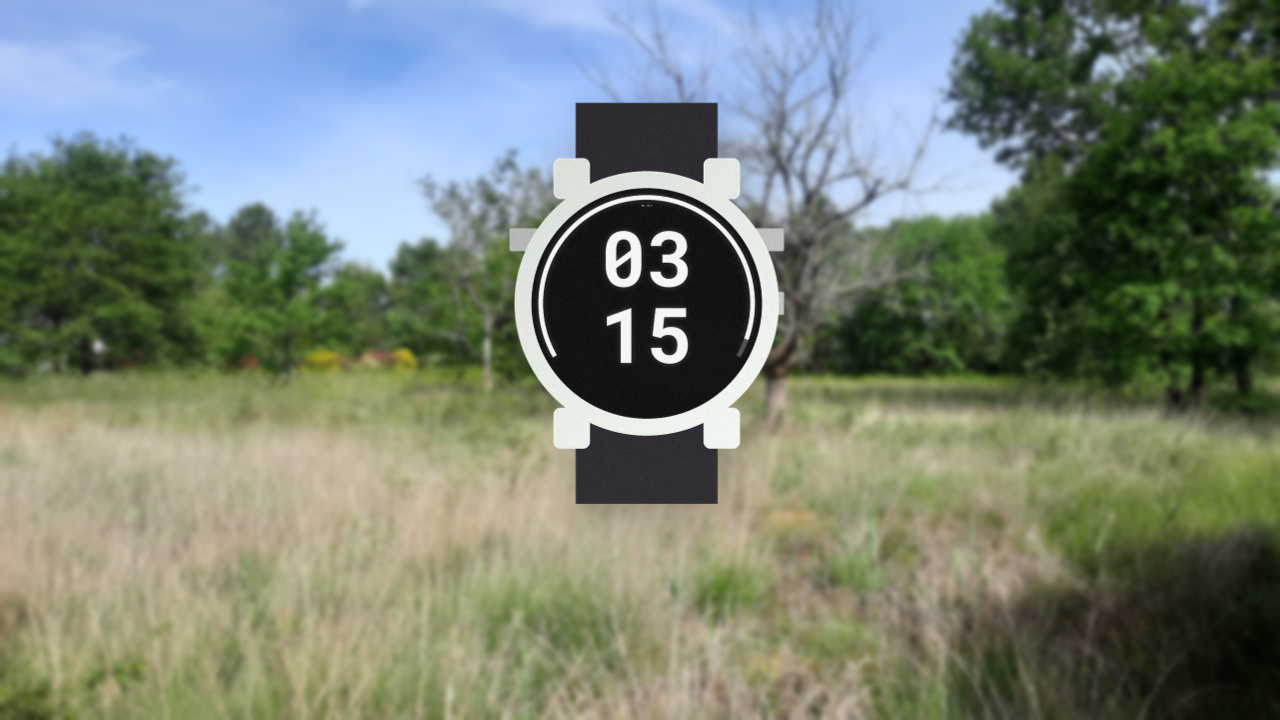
3:15
